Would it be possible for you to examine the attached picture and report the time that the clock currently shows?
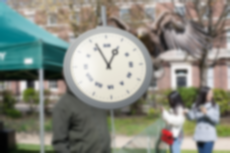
12:56
